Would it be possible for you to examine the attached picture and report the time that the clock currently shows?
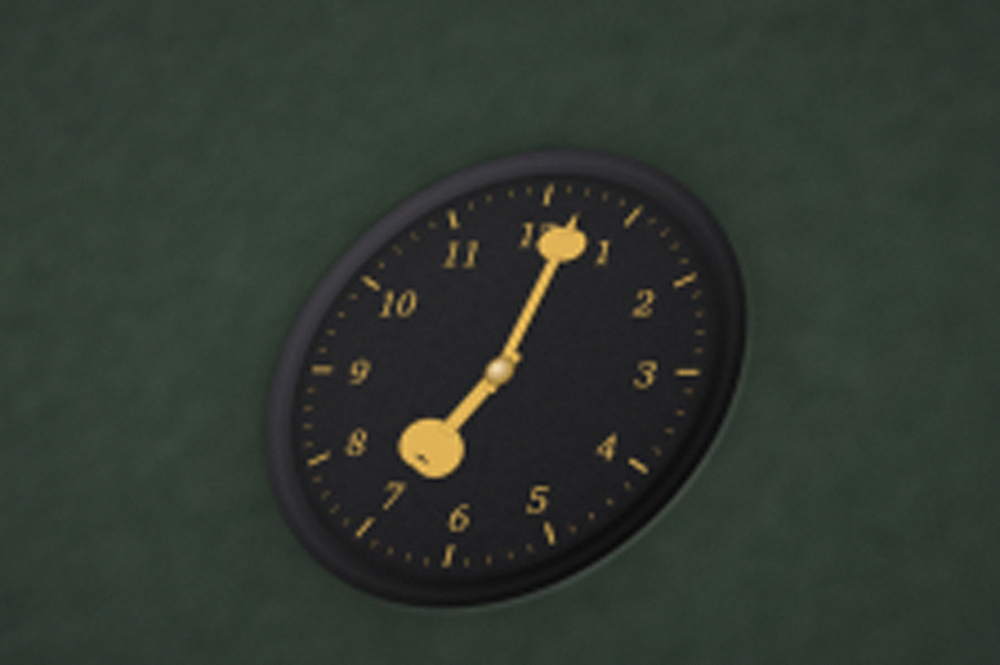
7:02
